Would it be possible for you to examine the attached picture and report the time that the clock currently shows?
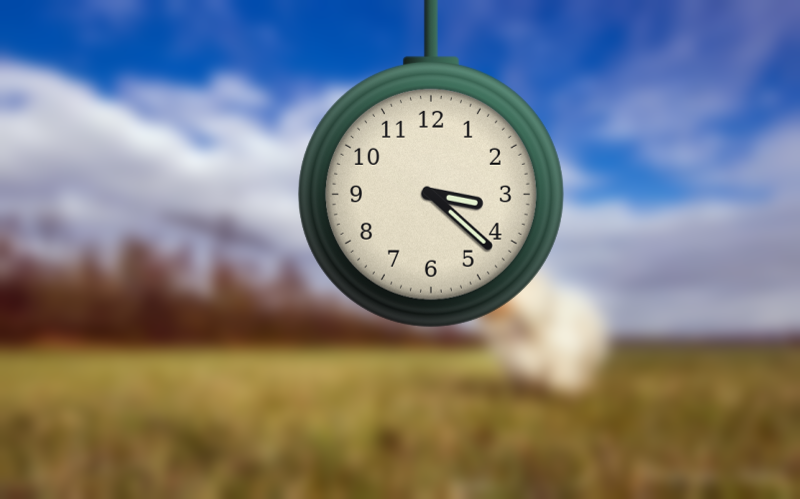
3:22
